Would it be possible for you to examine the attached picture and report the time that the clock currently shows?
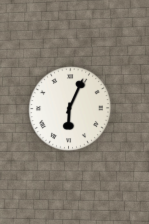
6:04
